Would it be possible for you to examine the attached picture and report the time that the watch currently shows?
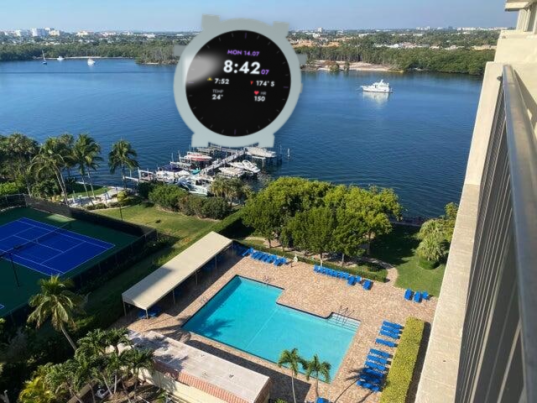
8:42
